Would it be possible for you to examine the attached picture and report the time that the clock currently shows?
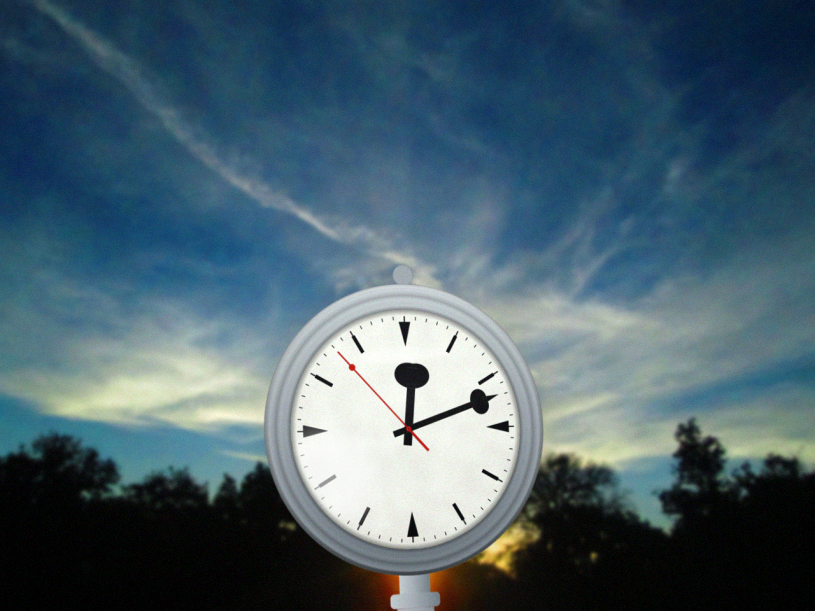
12:11:53
